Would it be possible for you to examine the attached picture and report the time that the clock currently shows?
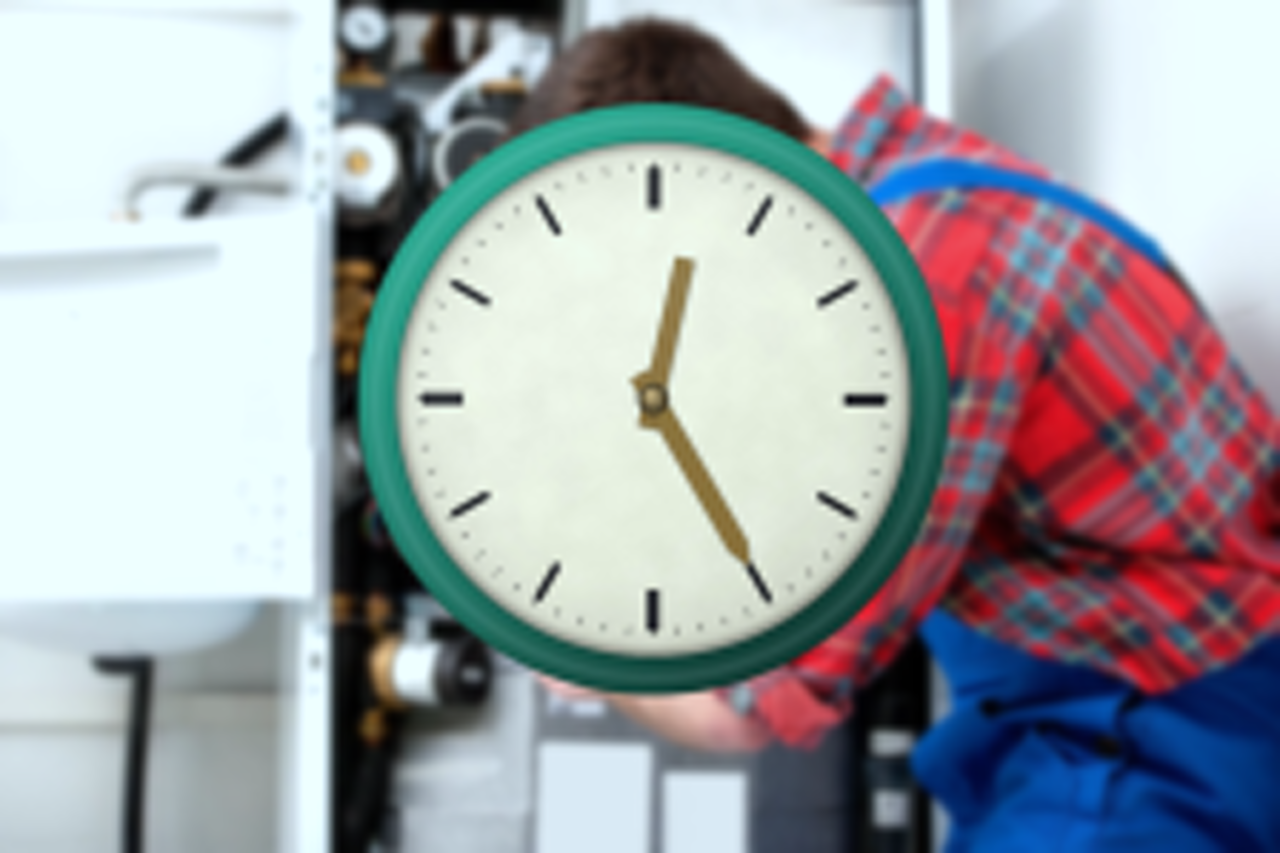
12:25
